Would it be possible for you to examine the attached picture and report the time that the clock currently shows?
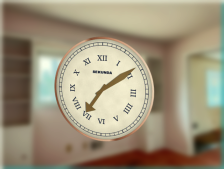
7:09
